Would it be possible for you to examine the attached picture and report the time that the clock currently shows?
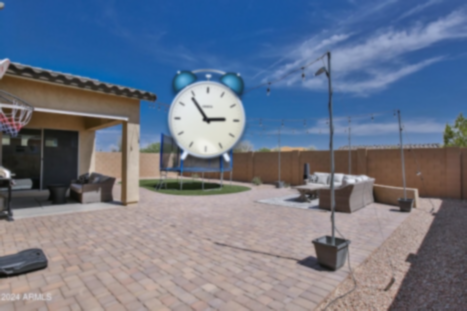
2:54
